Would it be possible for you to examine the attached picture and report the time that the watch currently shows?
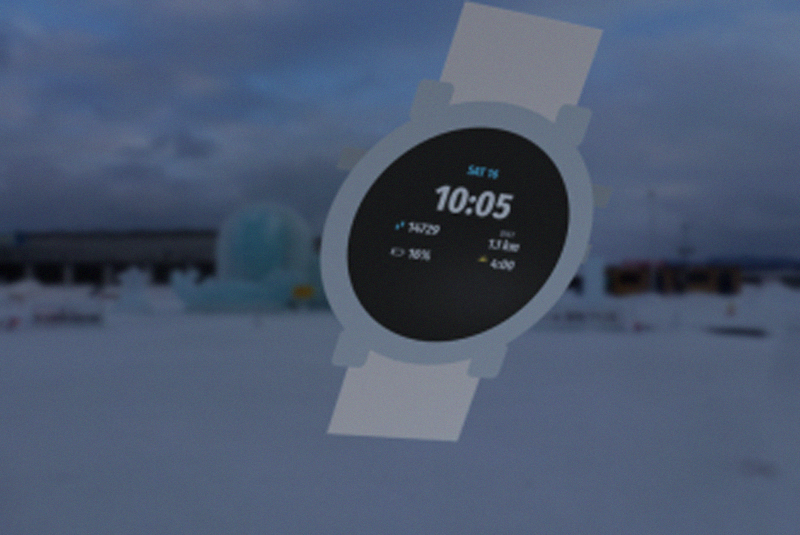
10:05
